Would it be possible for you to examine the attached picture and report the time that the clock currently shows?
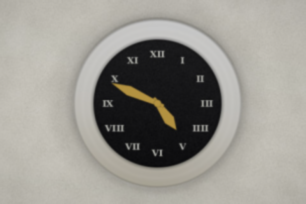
4:49
